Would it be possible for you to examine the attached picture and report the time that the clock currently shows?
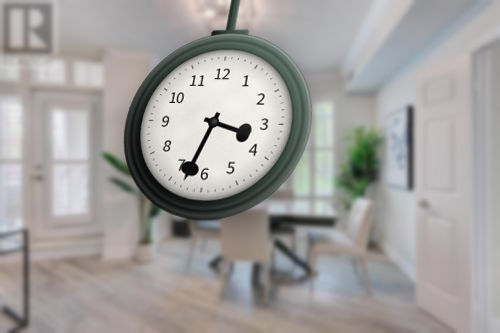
3:33
